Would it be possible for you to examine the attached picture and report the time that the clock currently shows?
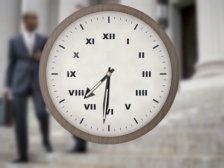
7:31
